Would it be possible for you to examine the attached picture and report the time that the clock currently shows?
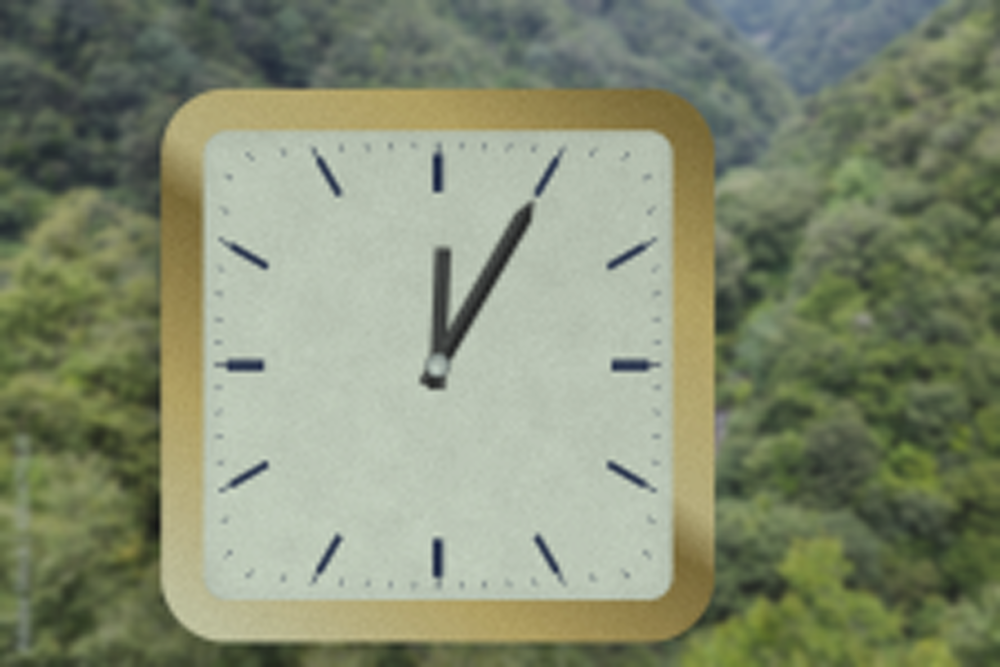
12:05
